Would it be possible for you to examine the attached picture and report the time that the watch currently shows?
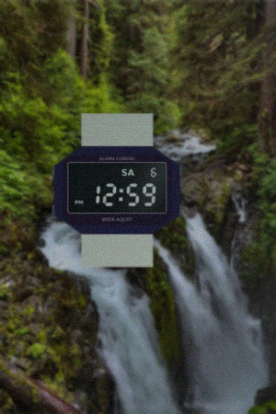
12:59
